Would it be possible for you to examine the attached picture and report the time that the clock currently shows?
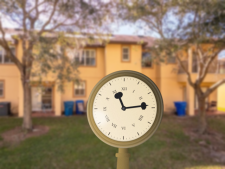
11:14
